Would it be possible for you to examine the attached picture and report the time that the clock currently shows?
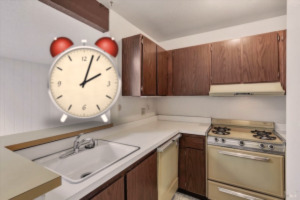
2:03
